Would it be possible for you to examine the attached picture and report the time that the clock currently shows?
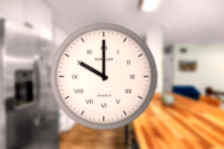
10:00
